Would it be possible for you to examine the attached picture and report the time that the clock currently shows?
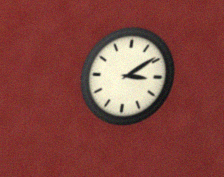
3:09
